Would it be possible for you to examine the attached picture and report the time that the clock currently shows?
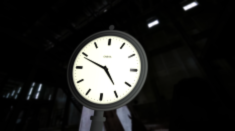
4:49
